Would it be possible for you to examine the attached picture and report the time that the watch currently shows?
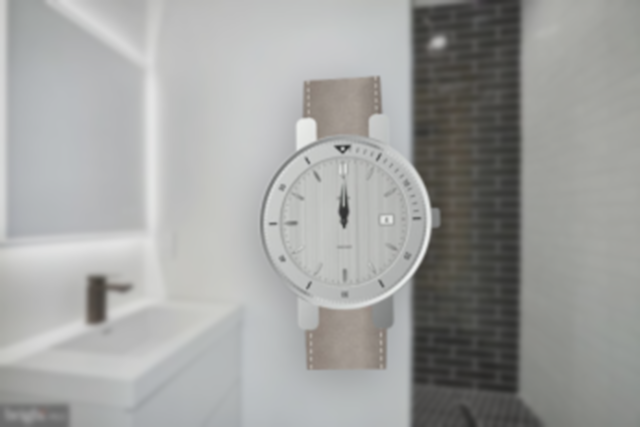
12:00
